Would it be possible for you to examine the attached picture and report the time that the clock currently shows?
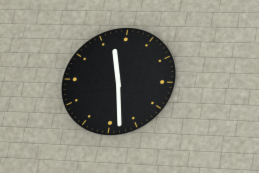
11:28
